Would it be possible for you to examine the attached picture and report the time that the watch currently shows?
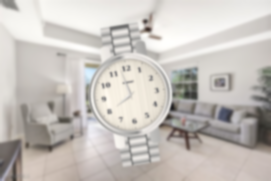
7:58
